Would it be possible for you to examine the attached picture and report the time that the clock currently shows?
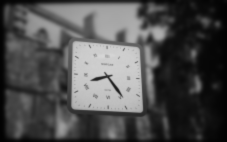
8:24
